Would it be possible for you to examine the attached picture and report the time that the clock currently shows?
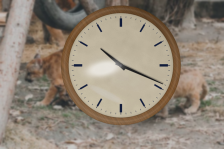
10:19
